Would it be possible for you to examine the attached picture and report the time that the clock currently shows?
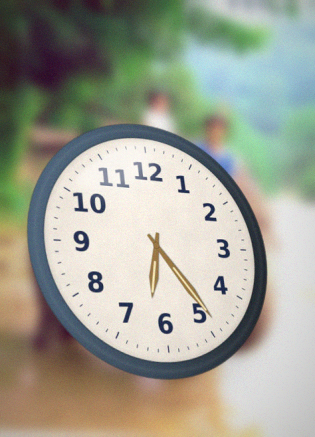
6:24
